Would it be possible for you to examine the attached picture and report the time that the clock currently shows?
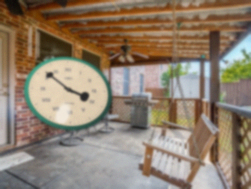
3:52
